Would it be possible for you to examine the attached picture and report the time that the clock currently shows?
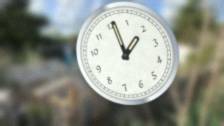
2:01
